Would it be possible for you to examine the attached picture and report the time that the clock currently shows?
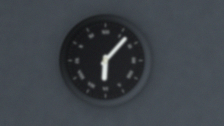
6:07
